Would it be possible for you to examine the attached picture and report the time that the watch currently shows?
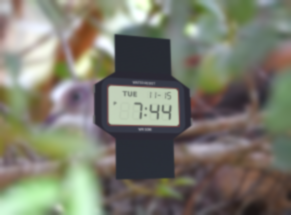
7:44
